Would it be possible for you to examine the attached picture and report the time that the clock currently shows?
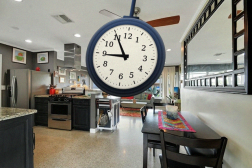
8:55
